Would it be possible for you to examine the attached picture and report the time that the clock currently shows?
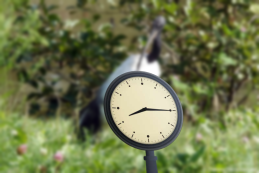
8:15
